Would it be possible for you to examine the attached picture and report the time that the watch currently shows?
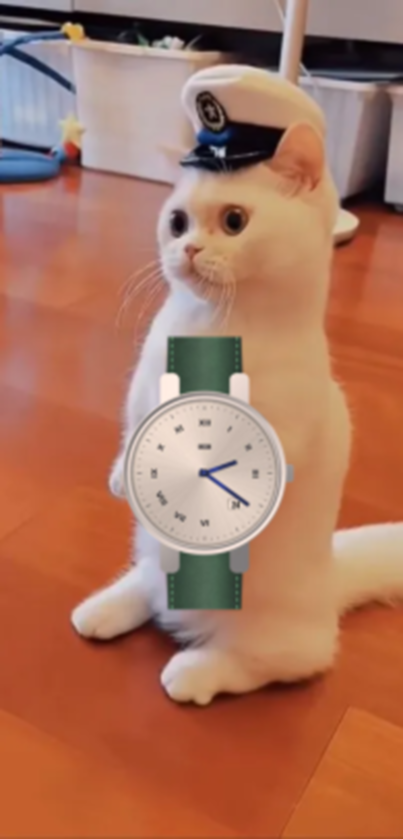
2:21
